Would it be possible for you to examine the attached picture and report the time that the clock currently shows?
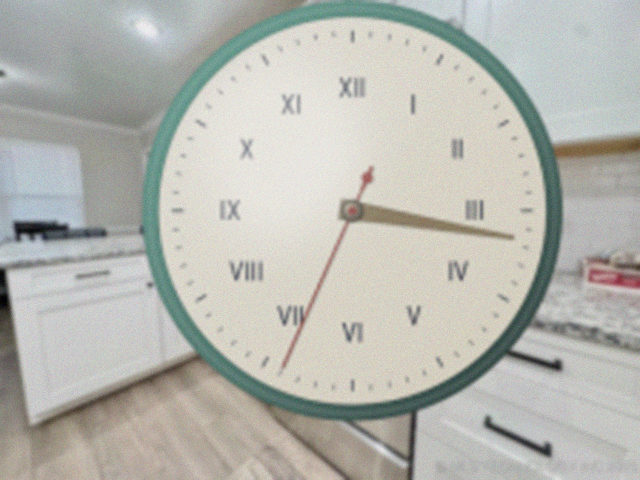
3:16:34
